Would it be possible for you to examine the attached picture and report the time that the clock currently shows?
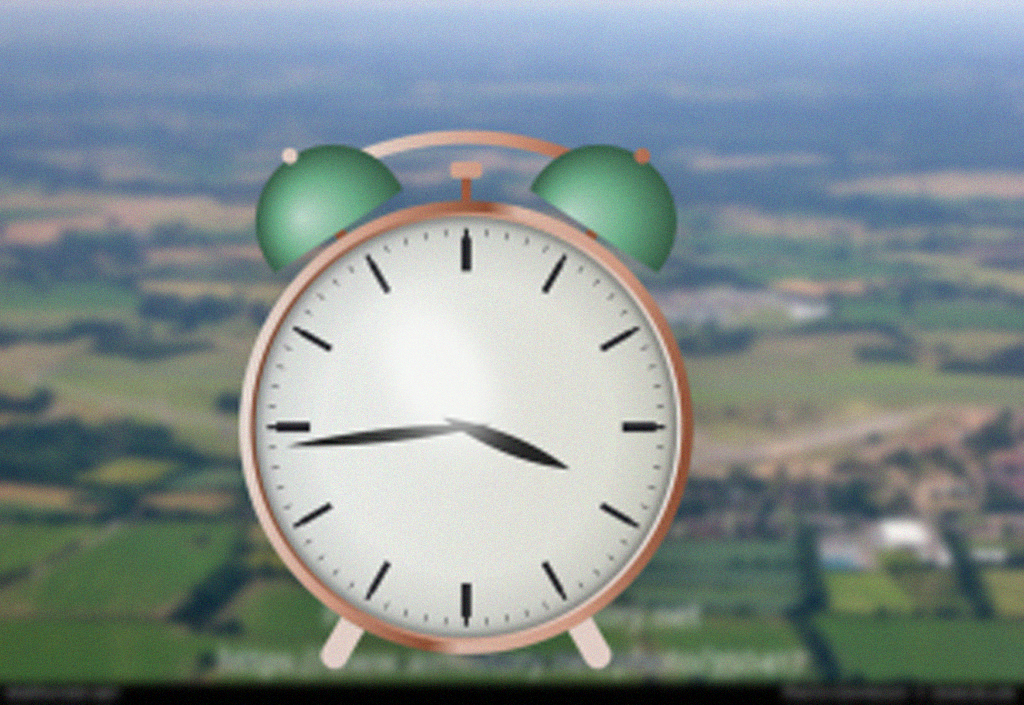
3:44
